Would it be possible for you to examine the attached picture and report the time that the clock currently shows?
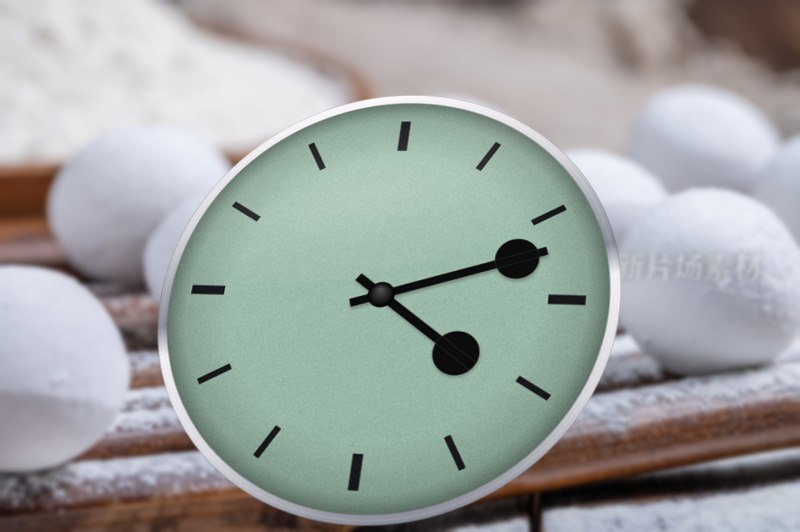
4:12
